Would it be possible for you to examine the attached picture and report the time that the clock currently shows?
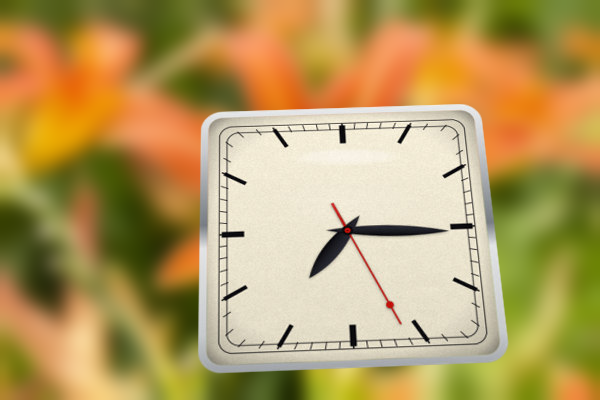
7:15:26
